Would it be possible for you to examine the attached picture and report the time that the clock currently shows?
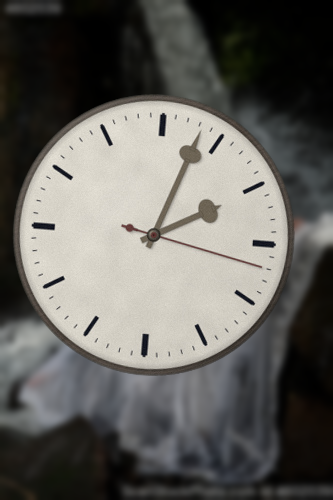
2:03:17
